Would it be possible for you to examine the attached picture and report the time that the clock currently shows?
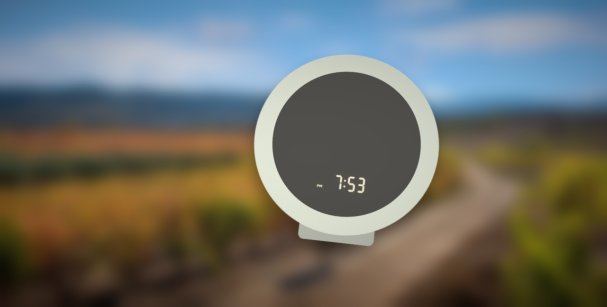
7:53
